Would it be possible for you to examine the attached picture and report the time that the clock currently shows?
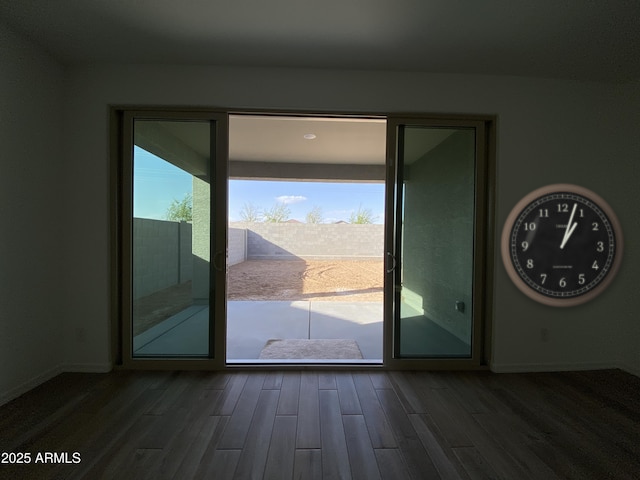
1:03
